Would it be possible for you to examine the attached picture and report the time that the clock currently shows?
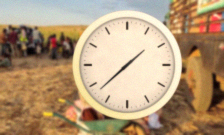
1:38
